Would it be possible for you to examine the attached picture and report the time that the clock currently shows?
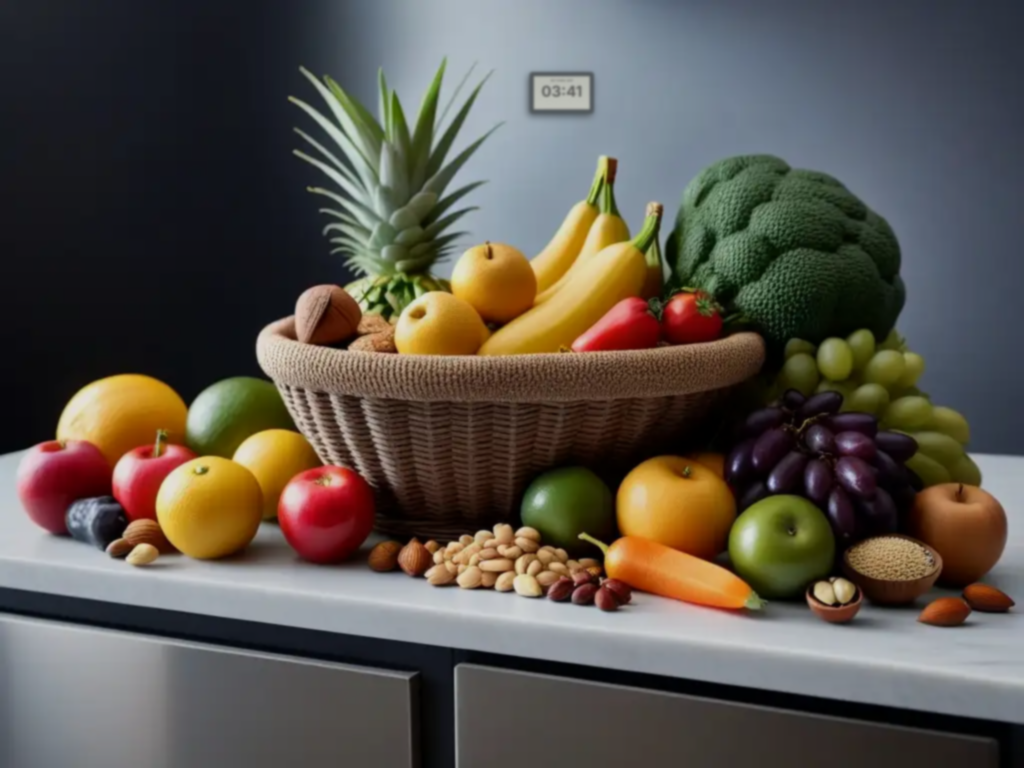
3:41
